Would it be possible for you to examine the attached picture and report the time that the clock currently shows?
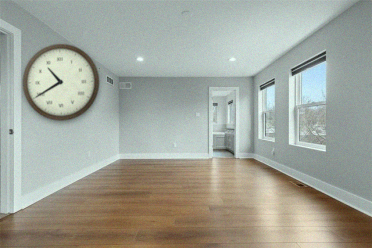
10:40
